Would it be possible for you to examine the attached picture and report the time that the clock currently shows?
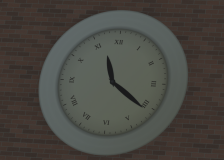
11:21
